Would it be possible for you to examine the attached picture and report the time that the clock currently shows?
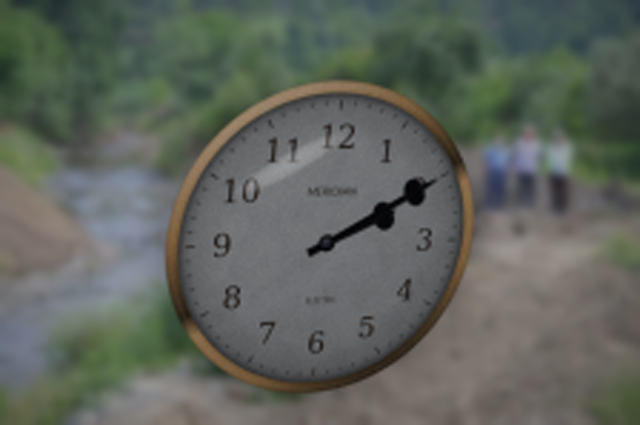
2:10
